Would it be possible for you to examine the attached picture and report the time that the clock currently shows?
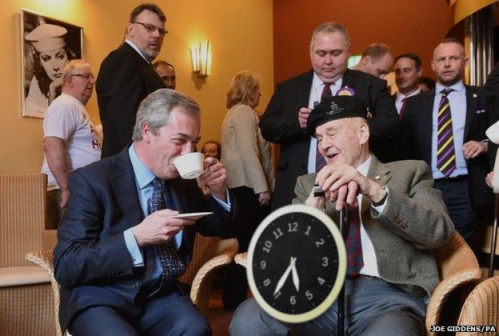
5:36
